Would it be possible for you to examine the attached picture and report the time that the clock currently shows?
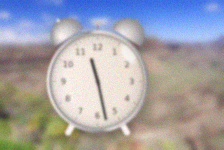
11:28
